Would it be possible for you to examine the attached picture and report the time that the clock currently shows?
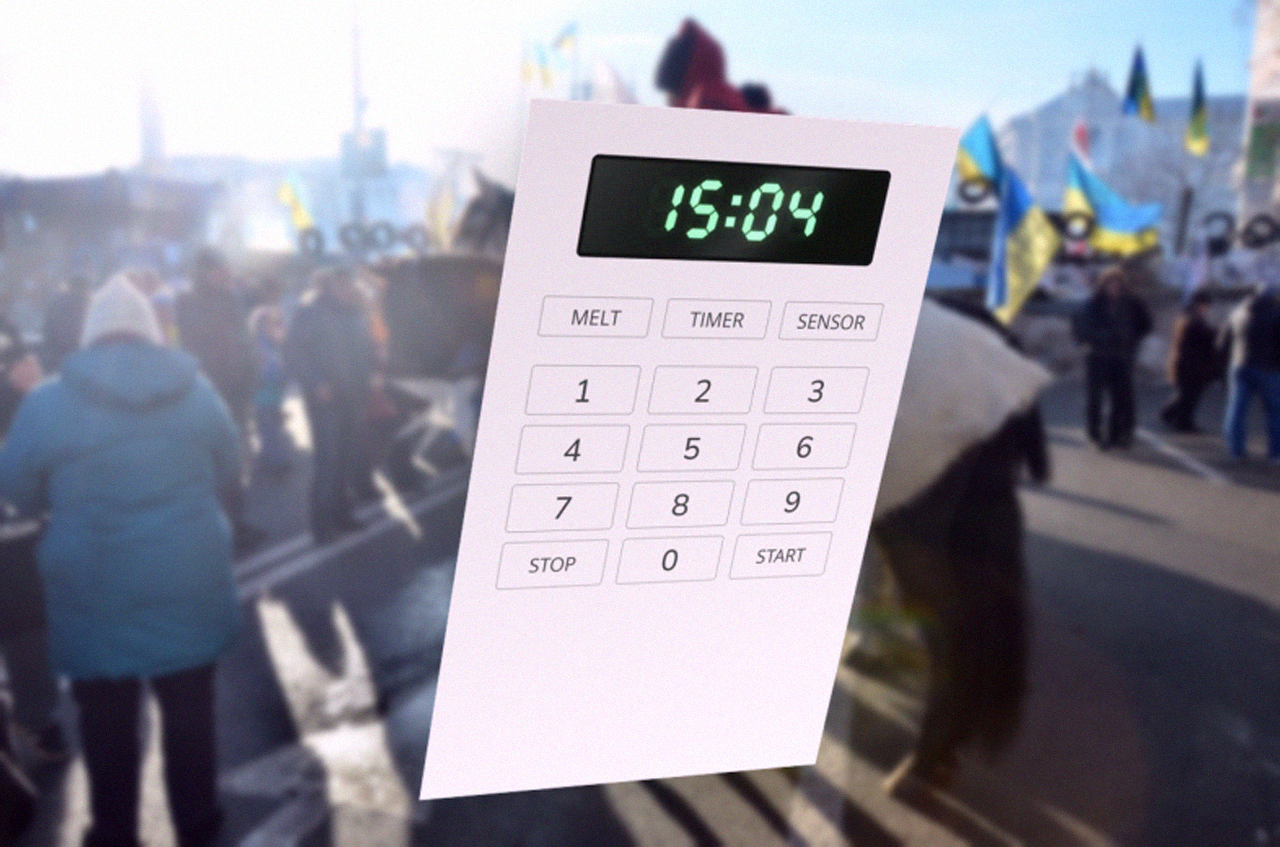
15:04
